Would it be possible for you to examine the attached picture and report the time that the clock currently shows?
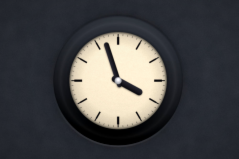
3:57
